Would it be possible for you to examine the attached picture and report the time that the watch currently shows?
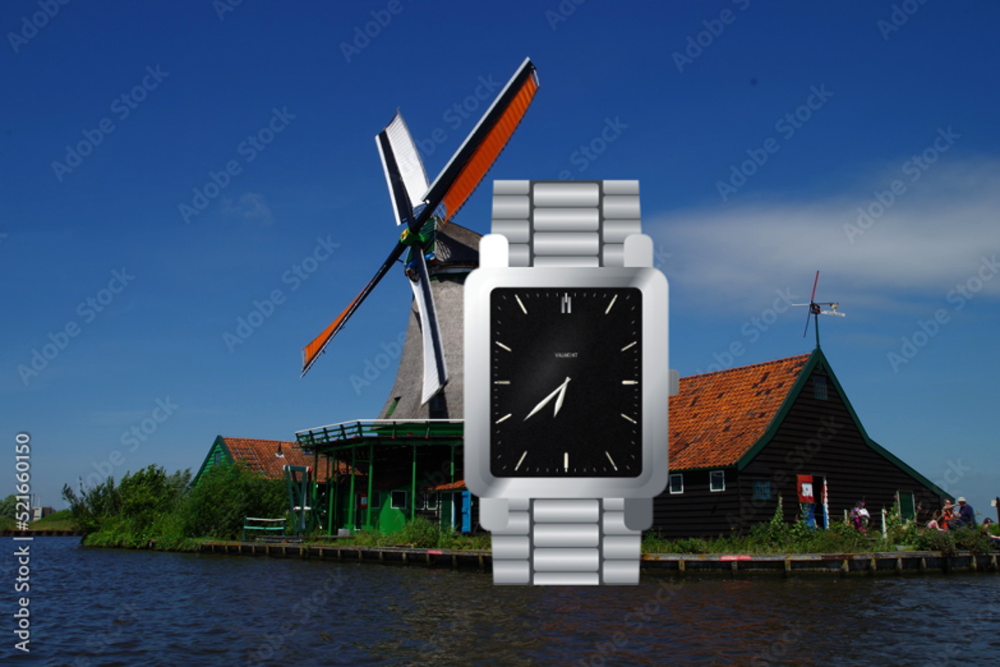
6:38
